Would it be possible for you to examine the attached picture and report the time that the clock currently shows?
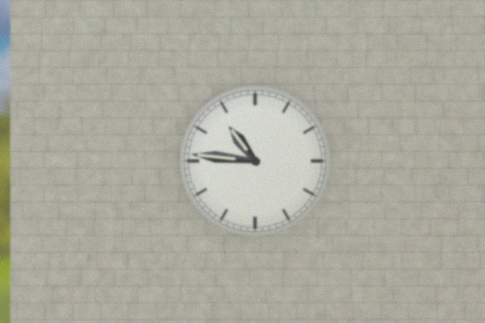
10:46
